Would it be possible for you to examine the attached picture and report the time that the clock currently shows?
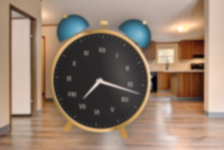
7:17
